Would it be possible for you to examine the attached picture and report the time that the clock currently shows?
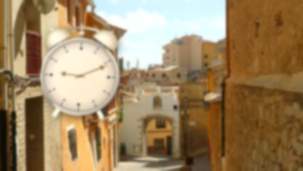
9:11
